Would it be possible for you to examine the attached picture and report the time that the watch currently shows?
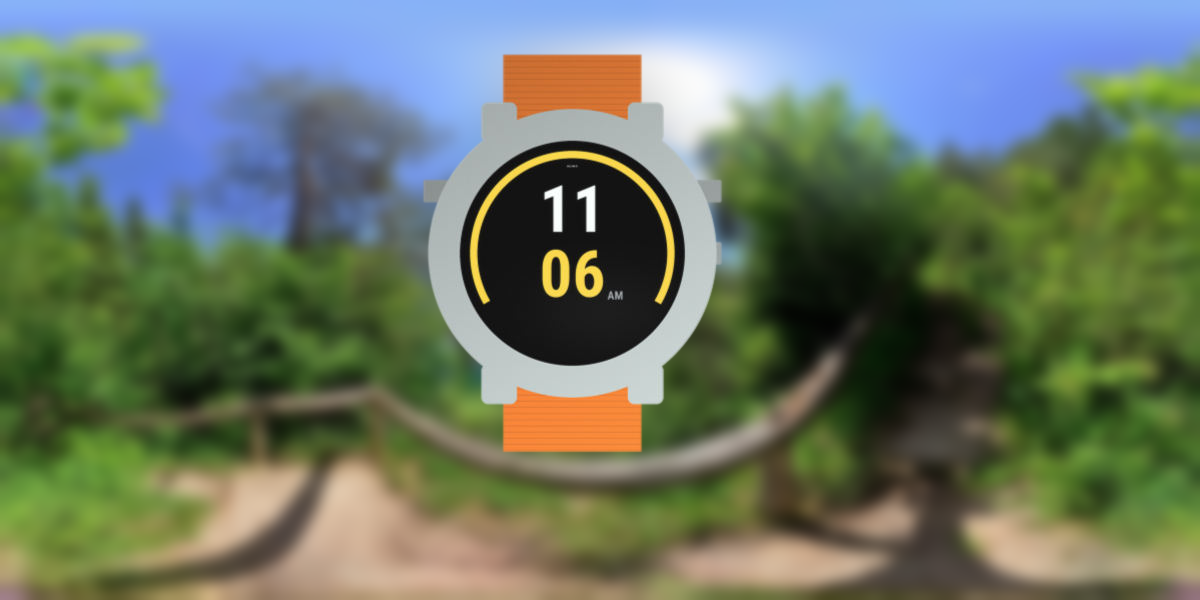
11:06
